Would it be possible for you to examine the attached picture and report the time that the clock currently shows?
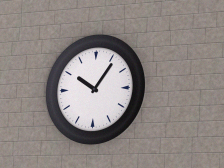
10:06
